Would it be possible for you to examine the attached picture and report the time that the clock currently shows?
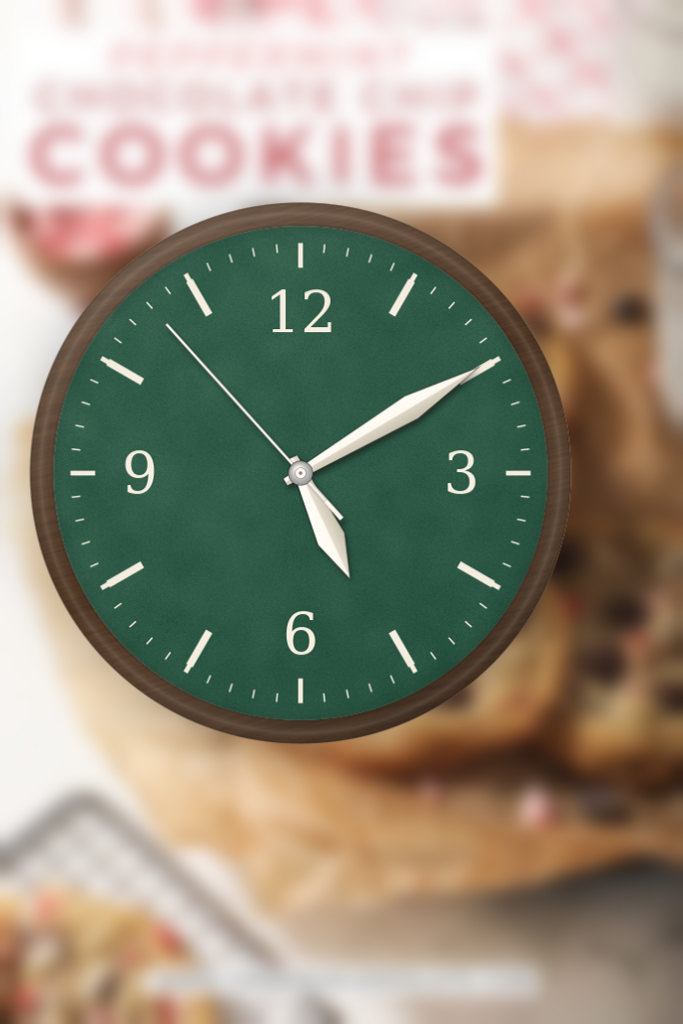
5:09:53
